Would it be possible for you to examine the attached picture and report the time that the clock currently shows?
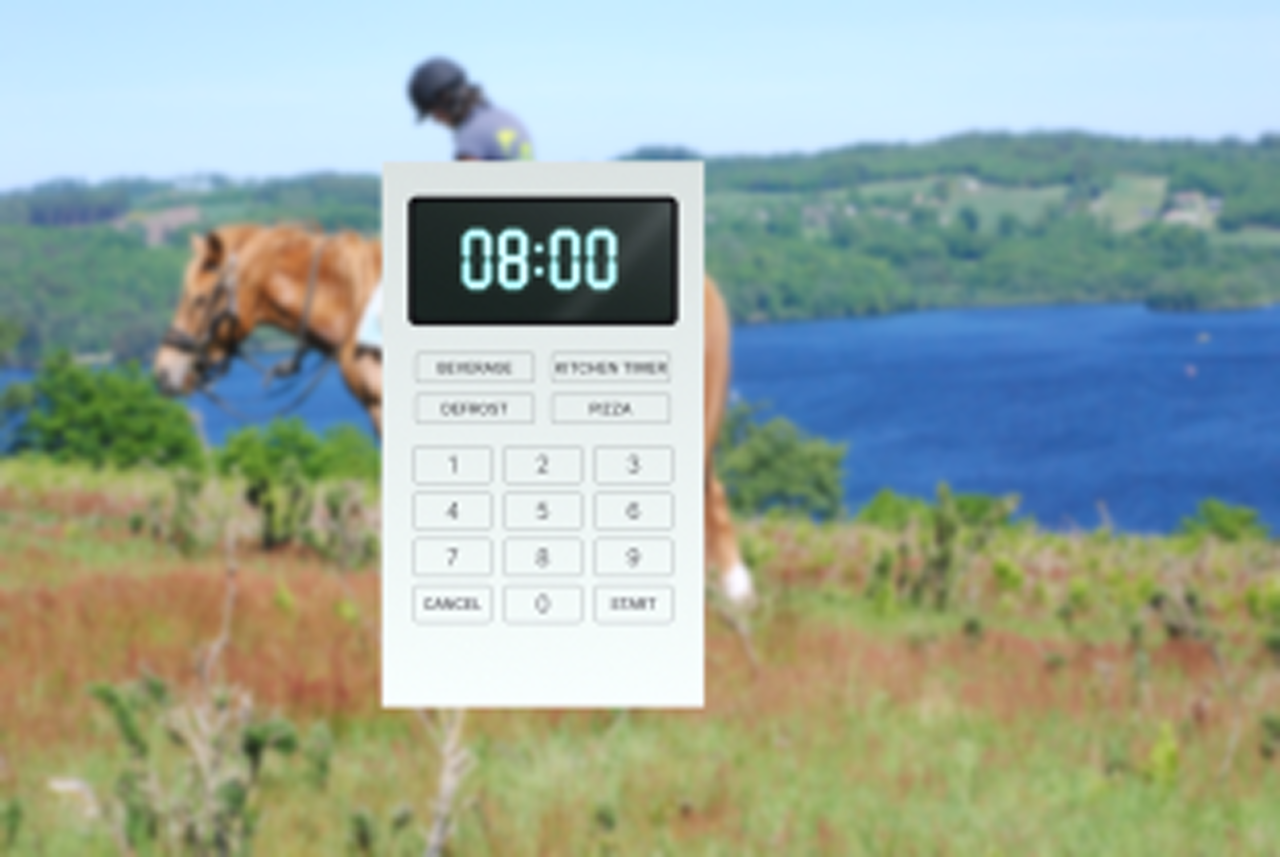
8:00
